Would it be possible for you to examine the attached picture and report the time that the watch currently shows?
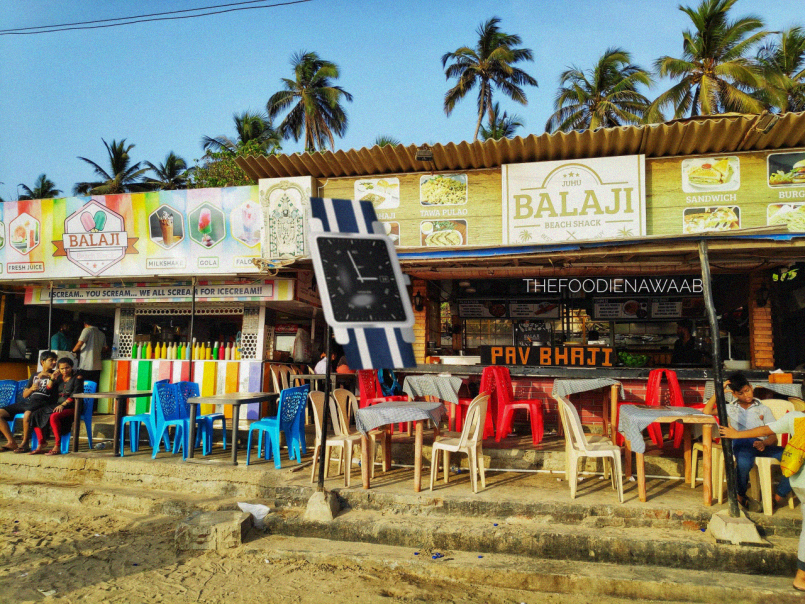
2:58
